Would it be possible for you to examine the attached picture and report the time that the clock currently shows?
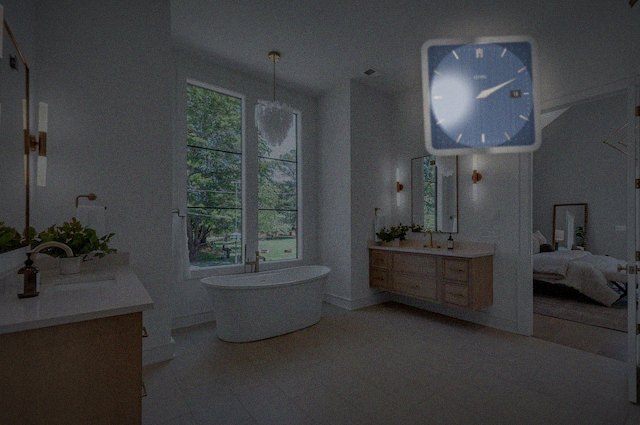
2:11
